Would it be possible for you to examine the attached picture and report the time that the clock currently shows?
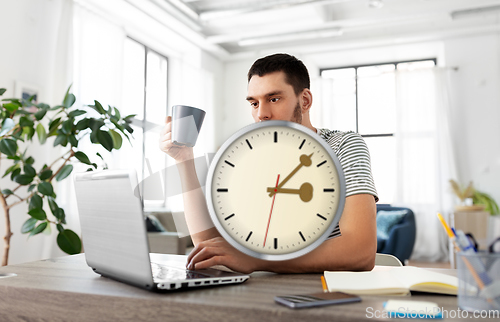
3:07:32
